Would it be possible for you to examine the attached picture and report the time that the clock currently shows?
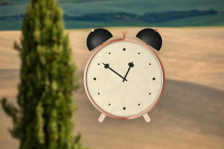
12:51
